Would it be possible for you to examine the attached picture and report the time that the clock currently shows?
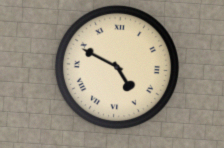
4:49
